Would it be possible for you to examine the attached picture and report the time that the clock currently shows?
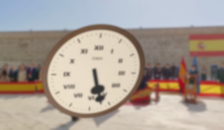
5:27
